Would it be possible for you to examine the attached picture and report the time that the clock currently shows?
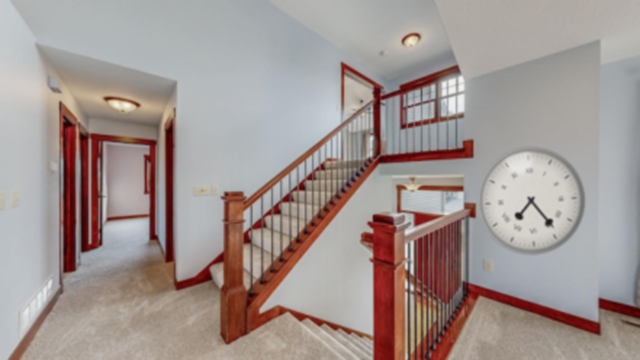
7:24
